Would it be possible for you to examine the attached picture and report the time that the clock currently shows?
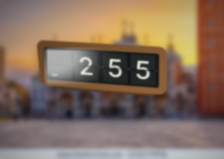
2:55
